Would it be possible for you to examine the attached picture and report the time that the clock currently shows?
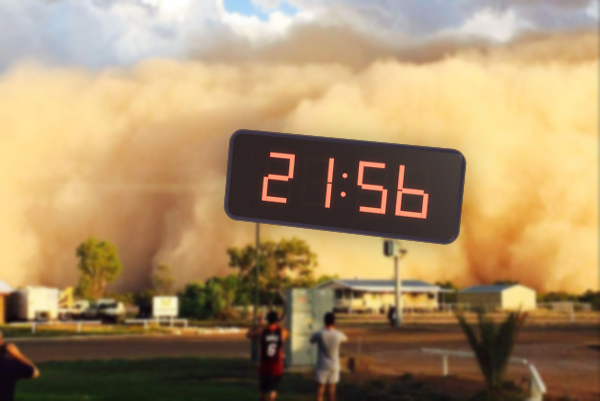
21:56
